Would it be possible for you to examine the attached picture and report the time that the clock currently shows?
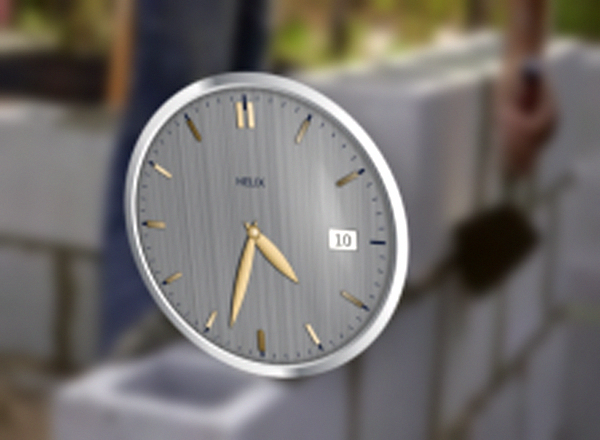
4:33
